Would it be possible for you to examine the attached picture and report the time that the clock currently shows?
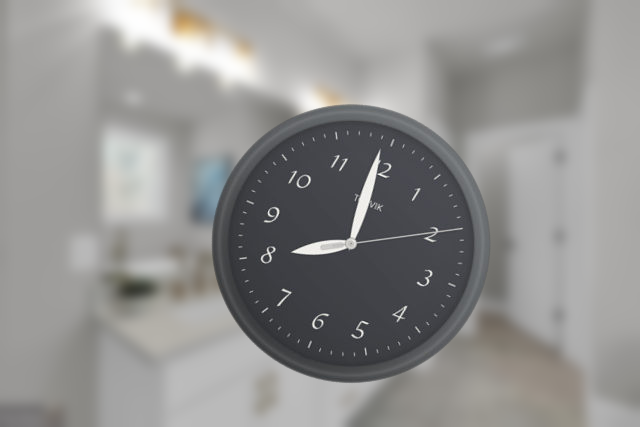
7:59:10
